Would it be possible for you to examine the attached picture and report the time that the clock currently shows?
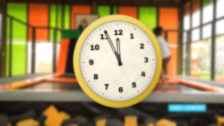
11:56
